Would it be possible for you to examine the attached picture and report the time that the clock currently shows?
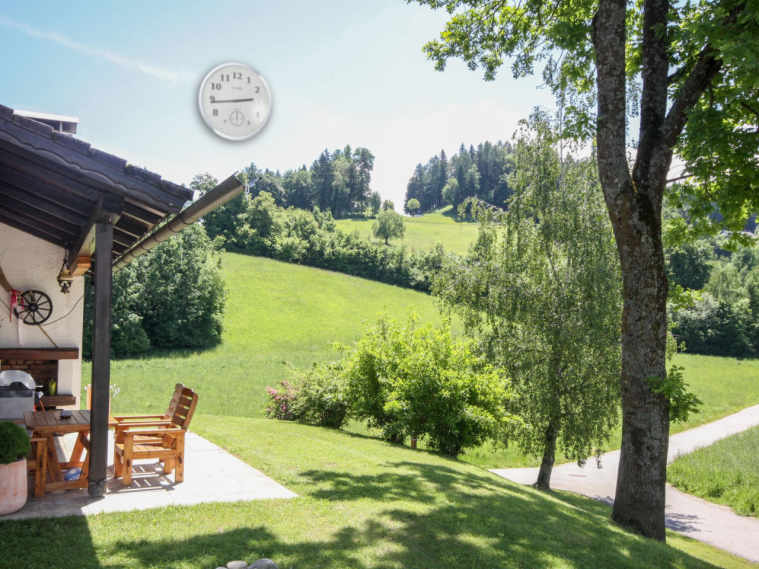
2:44
